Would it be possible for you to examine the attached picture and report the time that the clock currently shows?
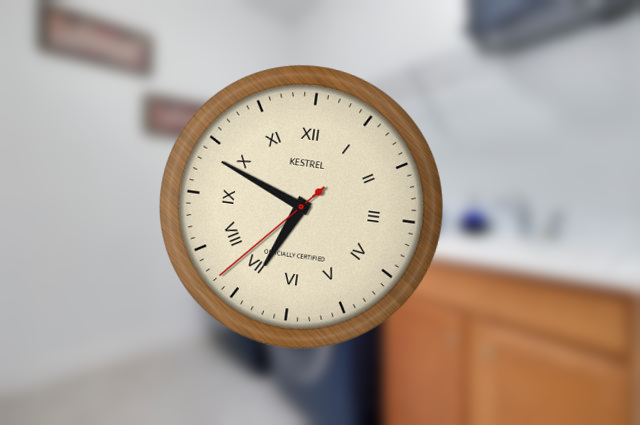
6:48:37
